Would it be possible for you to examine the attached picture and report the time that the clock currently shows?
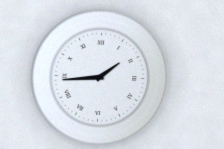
1:44
